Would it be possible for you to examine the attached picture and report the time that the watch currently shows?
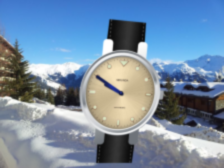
9:50
